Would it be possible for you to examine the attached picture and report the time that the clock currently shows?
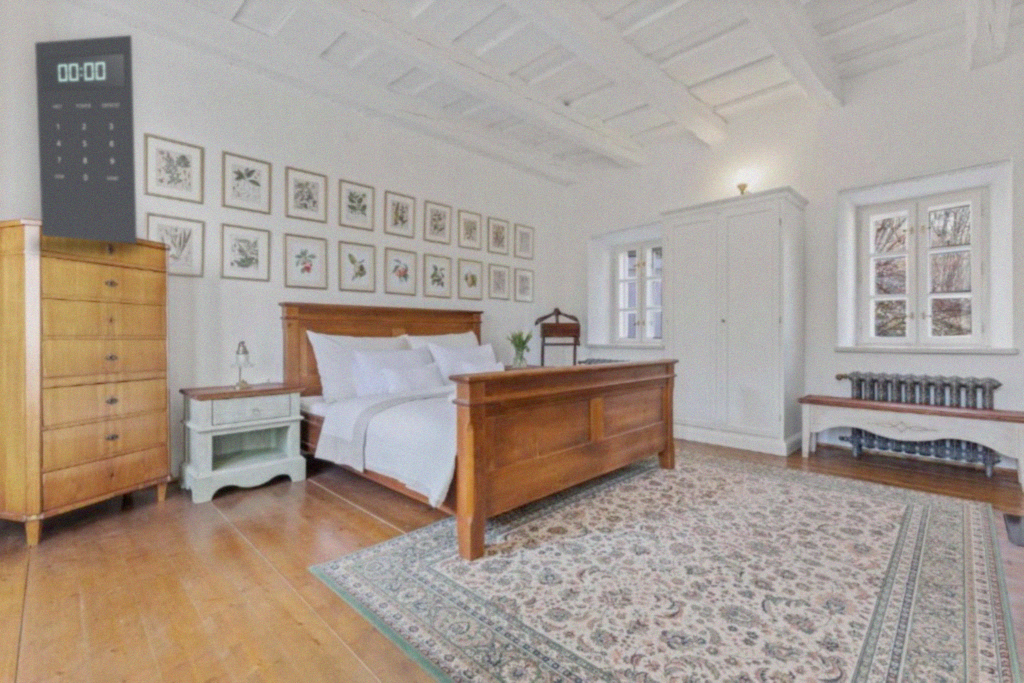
0:00
